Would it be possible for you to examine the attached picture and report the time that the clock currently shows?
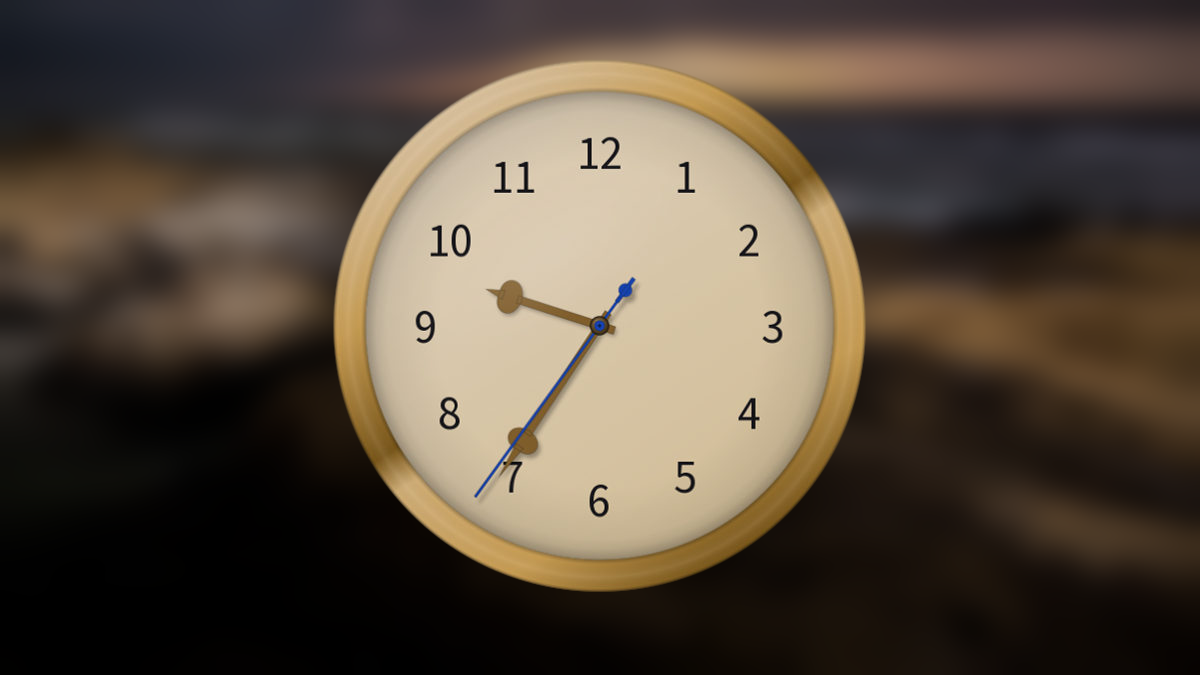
9:35:36
